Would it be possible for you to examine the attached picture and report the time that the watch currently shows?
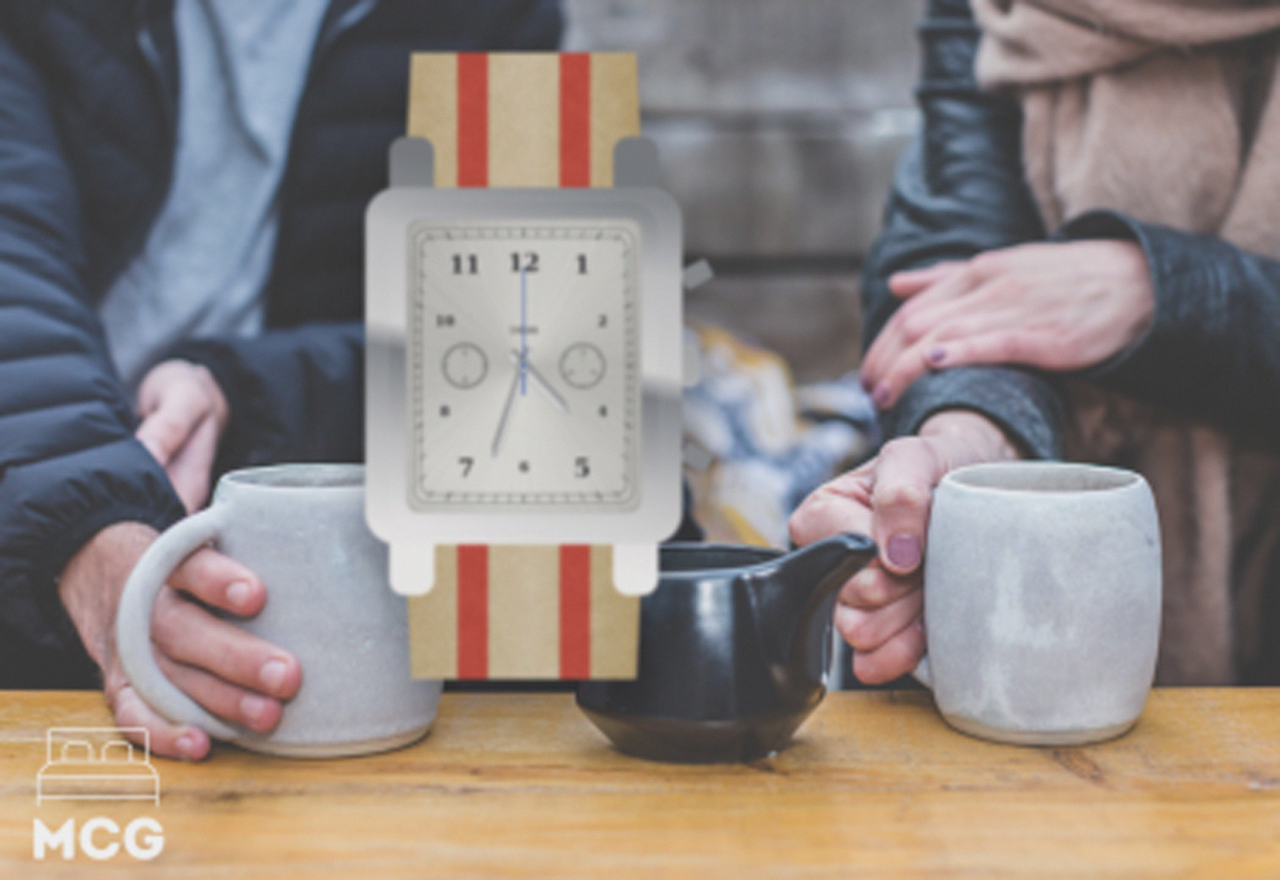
4:33
